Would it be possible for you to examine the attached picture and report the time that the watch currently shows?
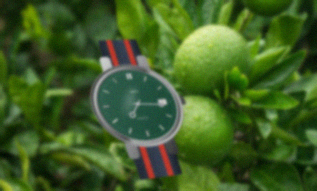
7:16
